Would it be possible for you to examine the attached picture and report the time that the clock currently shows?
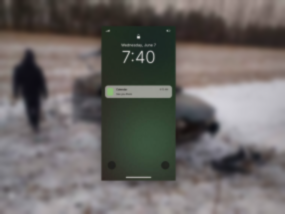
7:40
